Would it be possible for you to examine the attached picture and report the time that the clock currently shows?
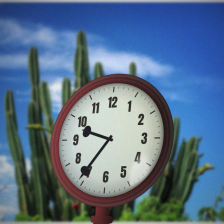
9:36
